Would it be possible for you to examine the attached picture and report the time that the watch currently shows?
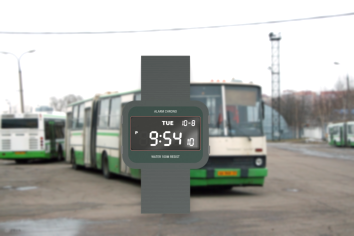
9:54:10
